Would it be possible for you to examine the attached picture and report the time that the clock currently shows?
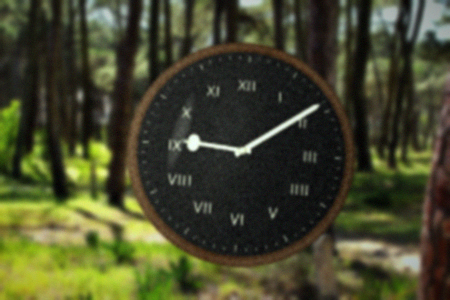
9:09
